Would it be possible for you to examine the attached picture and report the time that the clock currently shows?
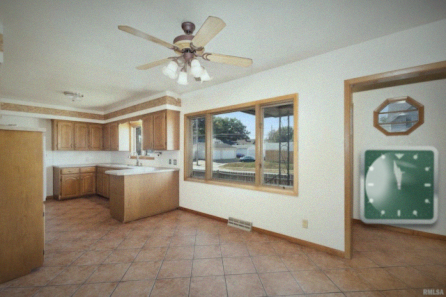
11:58
